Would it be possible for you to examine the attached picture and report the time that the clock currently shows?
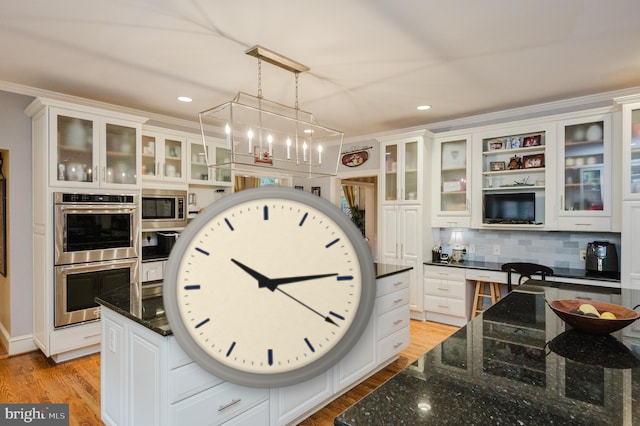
10:14:21
